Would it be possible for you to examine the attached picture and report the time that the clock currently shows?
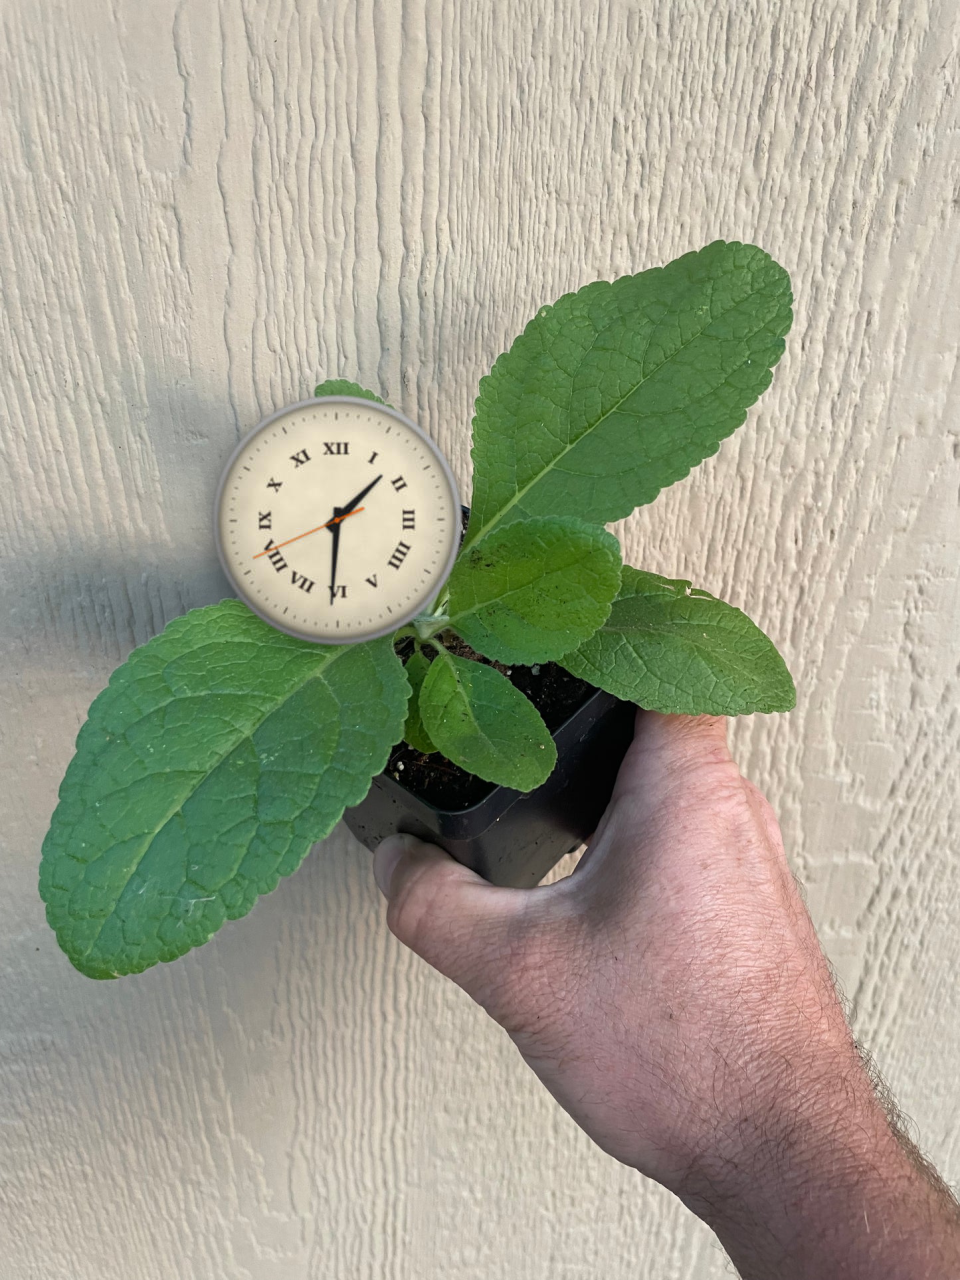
1:30:41
